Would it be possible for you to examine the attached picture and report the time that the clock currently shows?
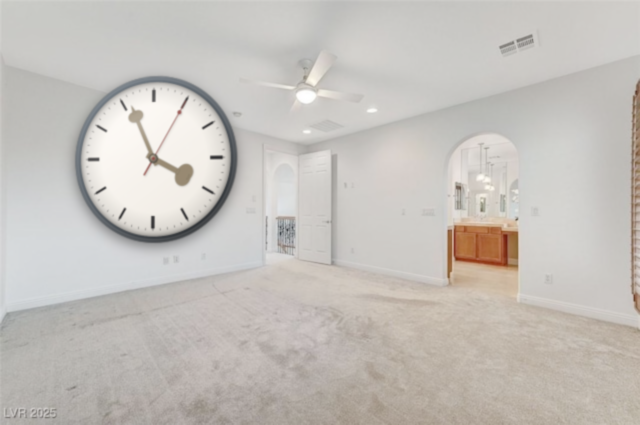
3:56:05
